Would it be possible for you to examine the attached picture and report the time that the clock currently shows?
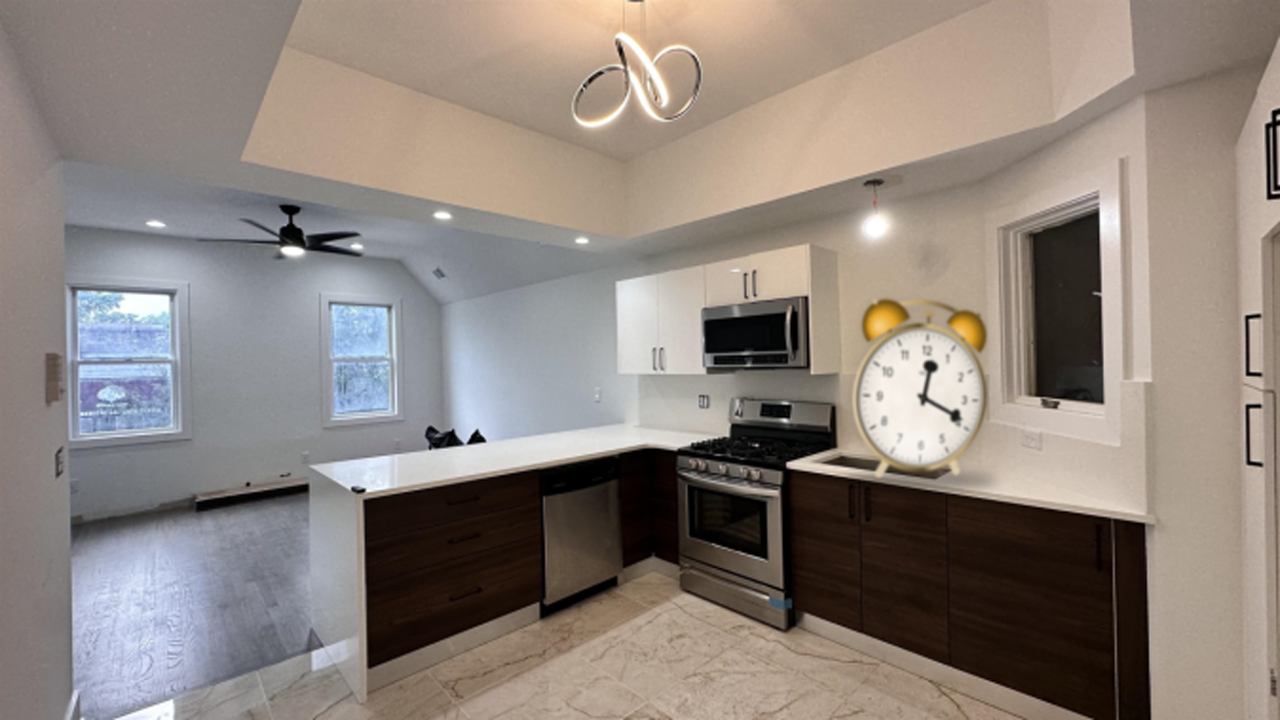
12:19
